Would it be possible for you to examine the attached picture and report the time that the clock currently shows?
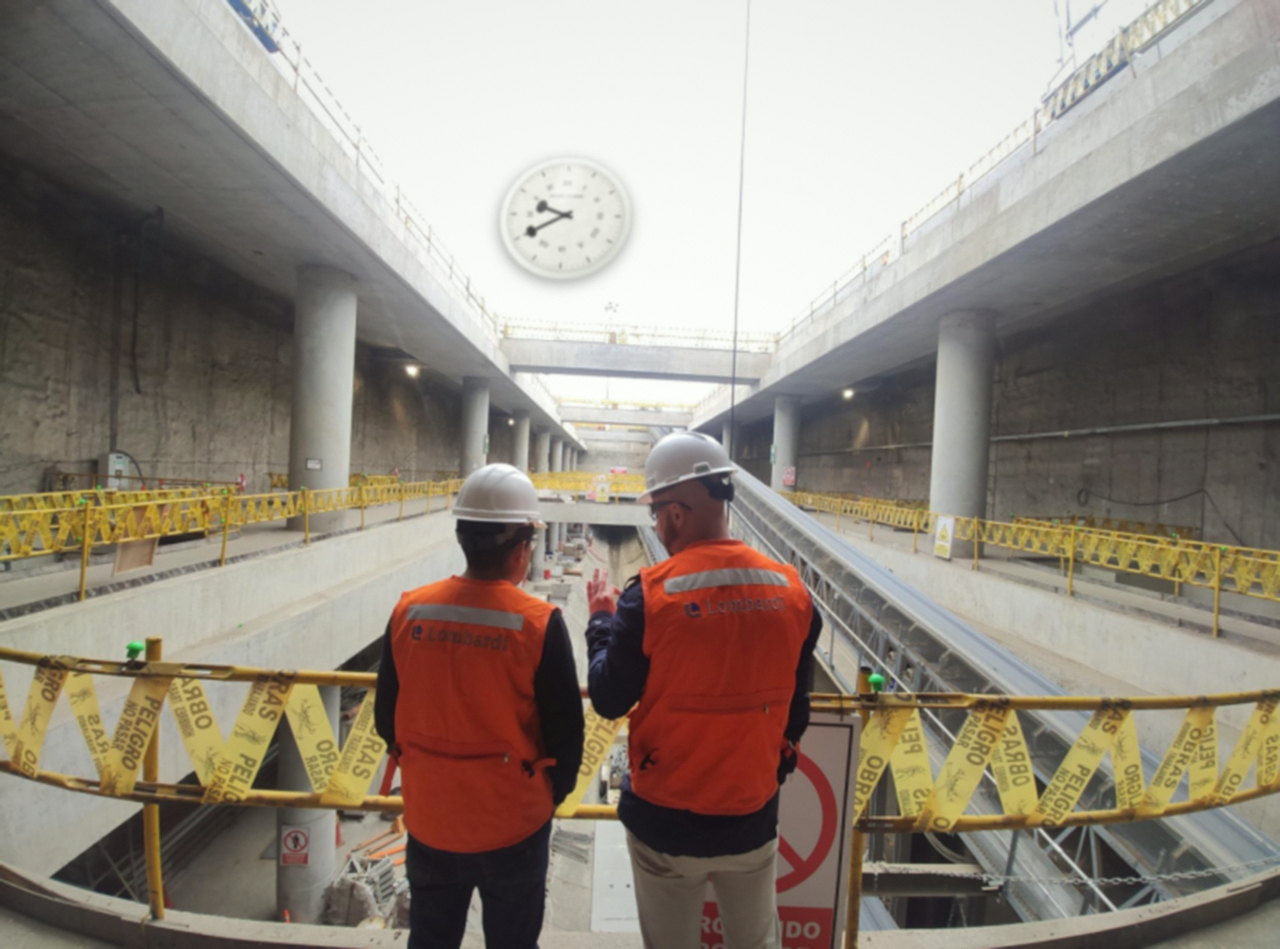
9:40
